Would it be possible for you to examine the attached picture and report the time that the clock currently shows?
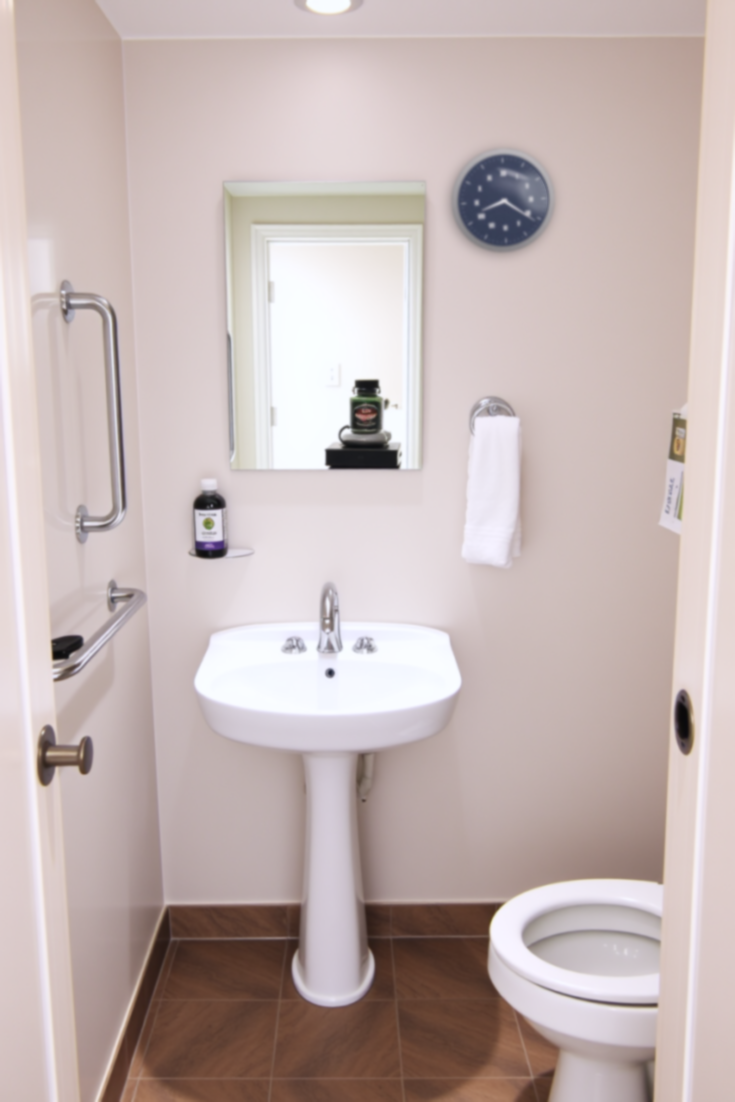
8:21
